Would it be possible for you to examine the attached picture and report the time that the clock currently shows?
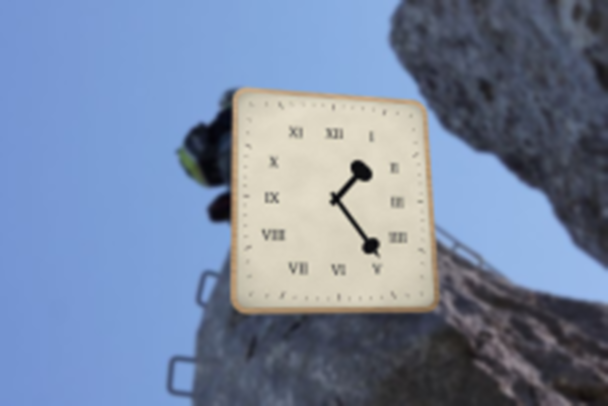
1:24
